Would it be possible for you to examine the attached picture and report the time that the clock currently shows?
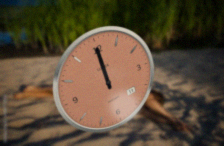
12:00
